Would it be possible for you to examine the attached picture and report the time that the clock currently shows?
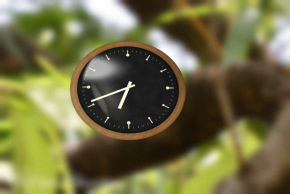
6:41
